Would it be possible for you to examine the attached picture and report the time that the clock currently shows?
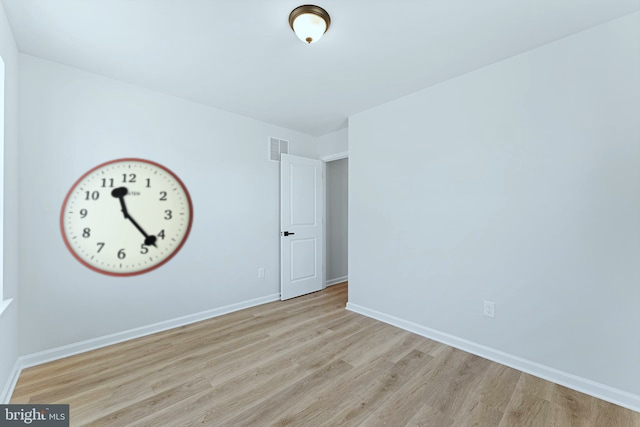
11:23
